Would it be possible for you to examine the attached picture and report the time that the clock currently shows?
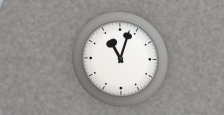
11:03
